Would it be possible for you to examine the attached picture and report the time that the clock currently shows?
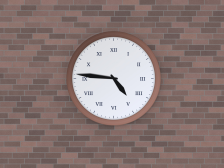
4:46
